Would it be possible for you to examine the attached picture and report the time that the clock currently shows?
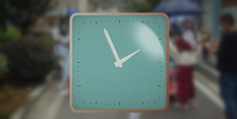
1:56
